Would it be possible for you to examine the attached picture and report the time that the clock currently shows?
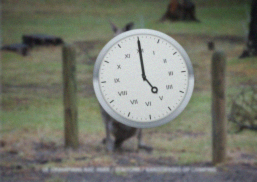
5:00
